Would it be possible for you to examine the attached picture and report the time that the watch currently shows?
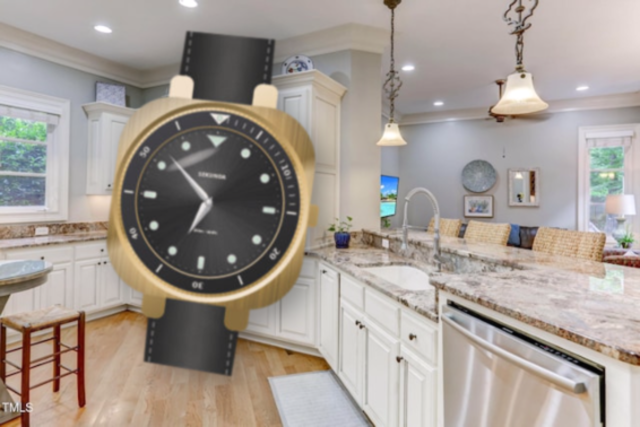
6:52
